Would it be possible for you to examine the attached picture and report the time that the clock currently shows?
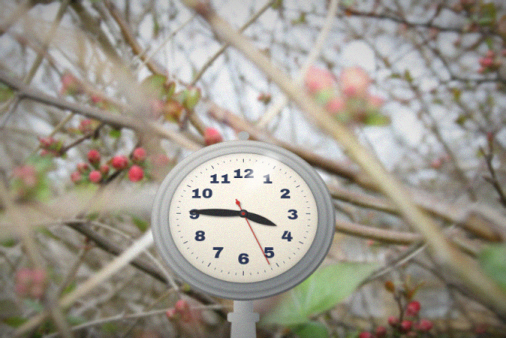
3:45:26
